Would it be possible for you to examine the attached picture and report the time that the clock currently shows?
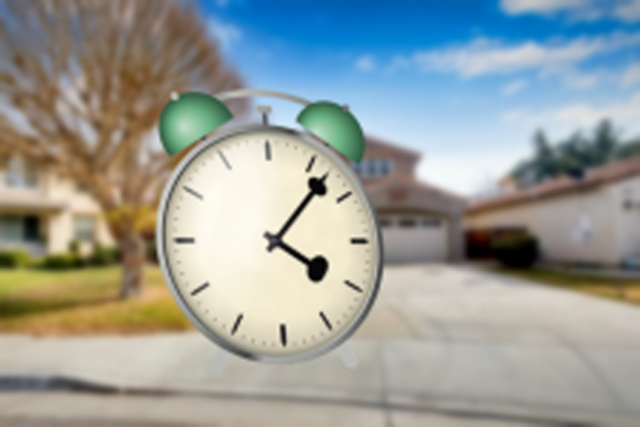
4:07
